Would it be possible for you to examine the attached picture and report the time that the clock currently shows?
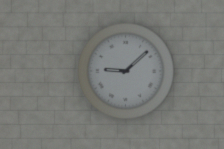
9:08
